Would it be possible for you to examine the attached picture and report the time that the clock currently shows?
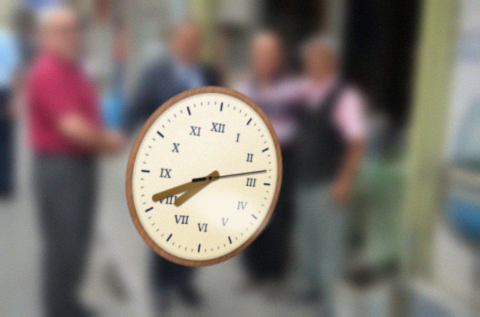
7:41:13
